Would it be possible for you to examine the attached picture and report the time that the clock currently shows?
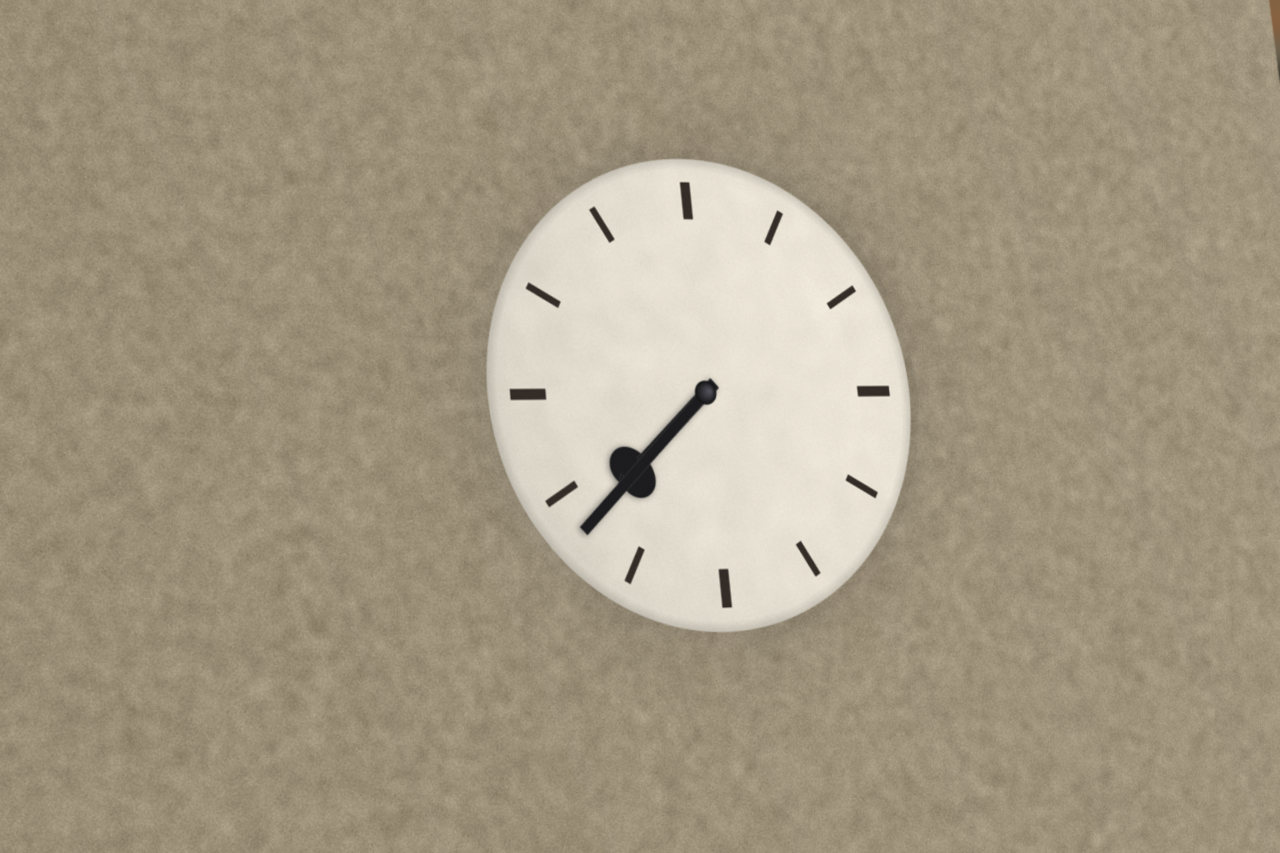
7:38
